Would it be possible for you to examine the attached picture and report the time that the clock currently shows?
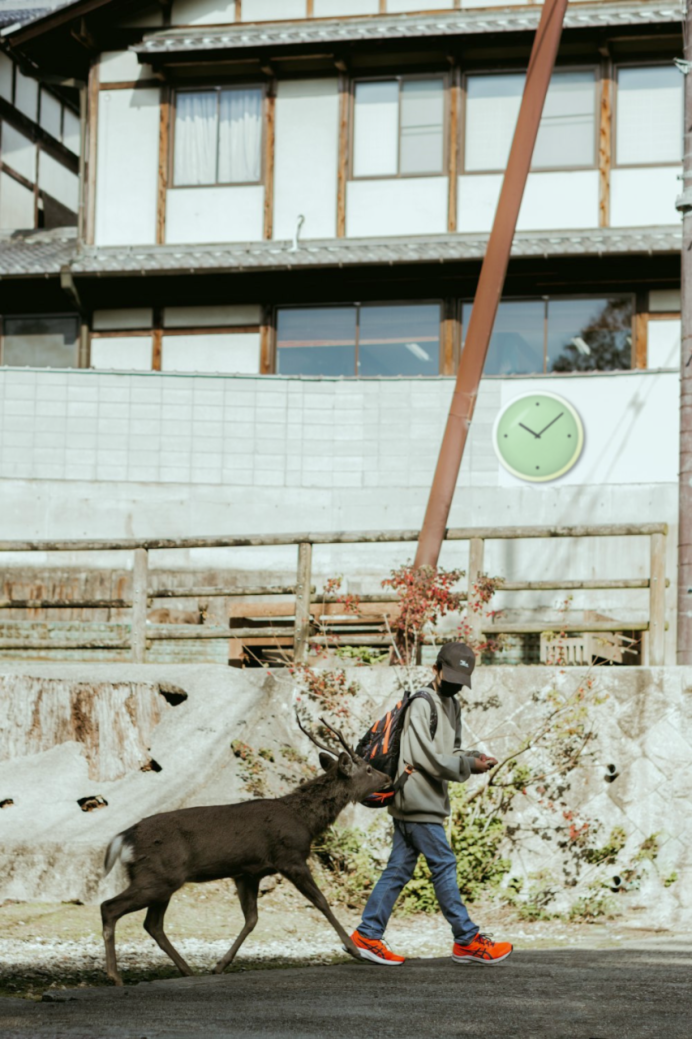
10:08
